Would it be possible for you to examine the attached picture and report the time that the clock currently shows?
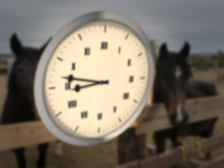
8:47
